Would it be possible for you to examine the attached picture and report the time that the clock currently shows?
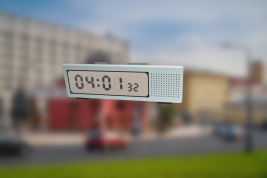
4:01:32
